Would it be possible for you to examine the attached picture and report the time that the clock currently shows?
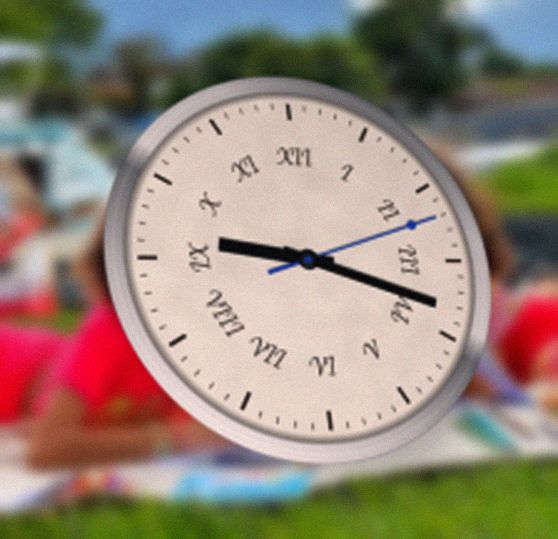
9:18:12
